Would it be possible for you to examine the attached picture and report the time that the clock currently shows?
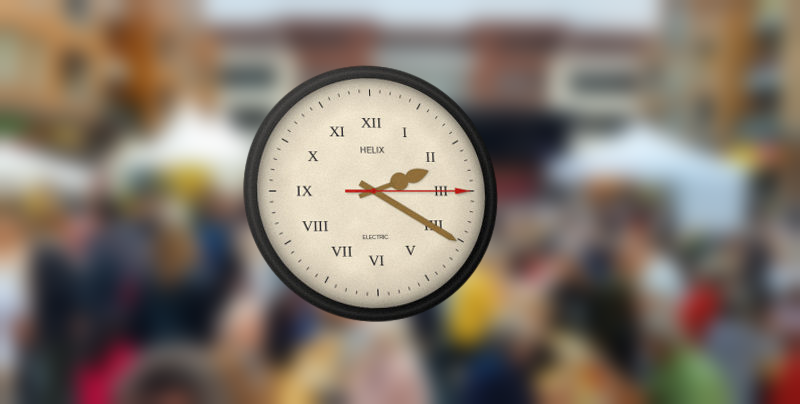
2:20:15
